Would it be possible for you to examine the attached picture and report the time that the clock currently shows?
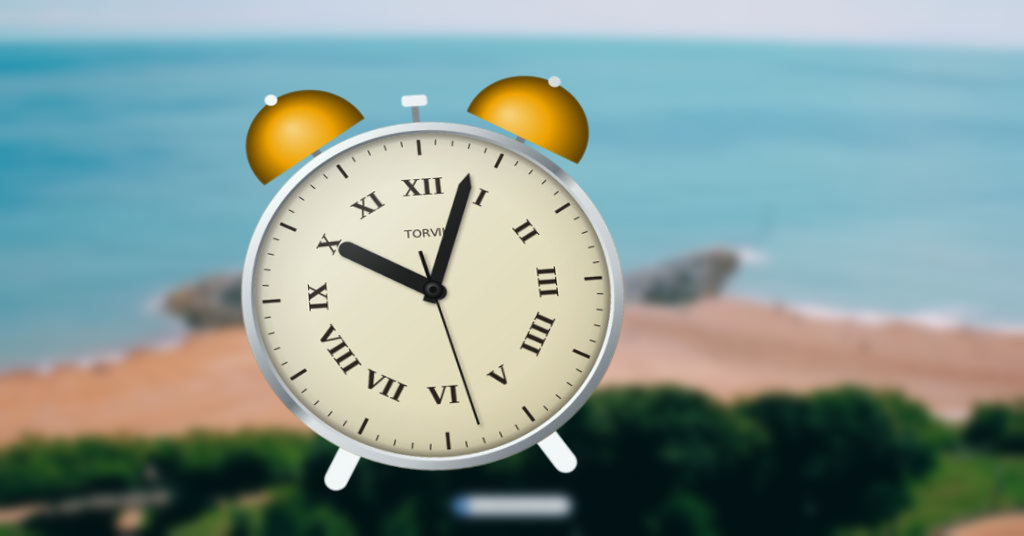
10:03:28
